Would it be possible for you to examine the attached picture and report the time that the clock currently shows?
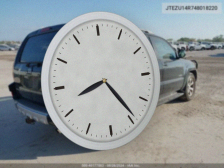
8:24
